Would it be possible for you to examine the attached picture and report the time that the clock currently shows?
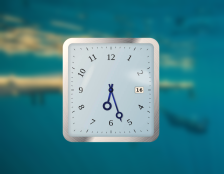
6:27
